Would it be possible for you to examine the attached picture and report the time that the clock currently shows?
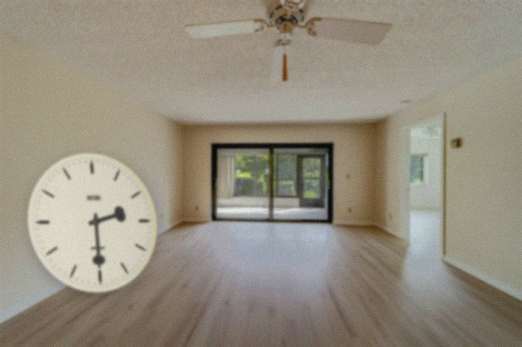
2:30
